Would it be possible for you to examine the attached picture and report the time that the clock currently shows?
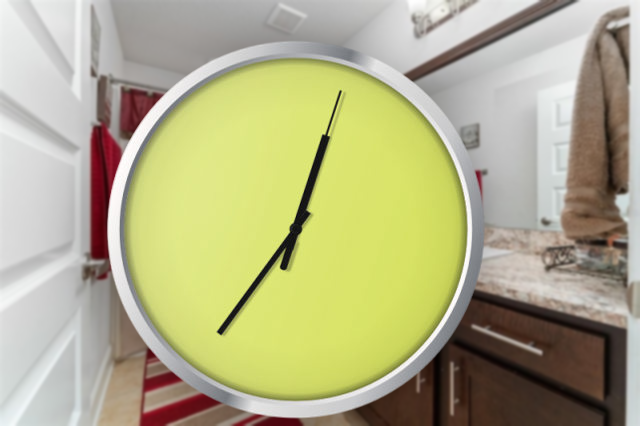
12:36:03
